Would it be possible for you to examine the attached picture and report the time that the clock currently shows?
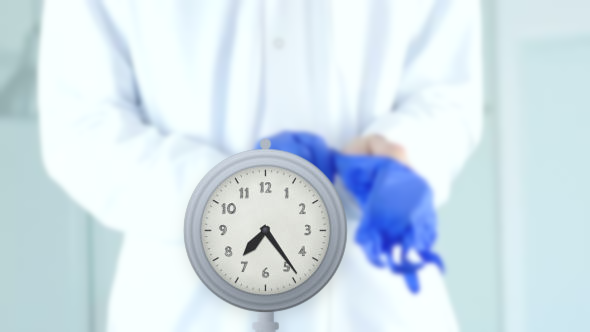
7:24
